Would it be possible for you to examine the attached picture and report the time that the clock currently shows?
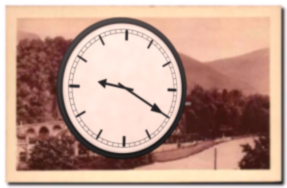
9:20
